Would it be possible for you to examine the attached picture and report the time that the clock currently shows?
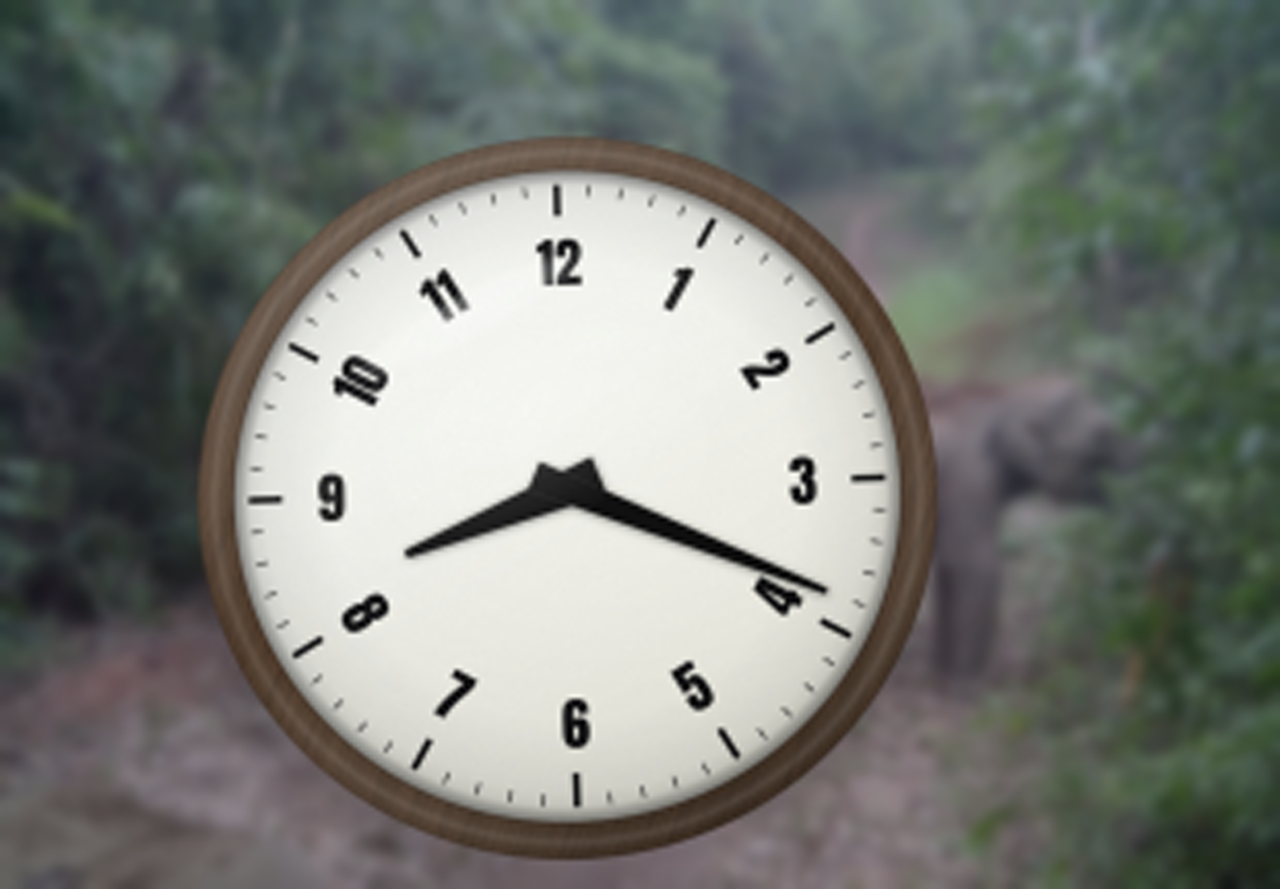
8:19
